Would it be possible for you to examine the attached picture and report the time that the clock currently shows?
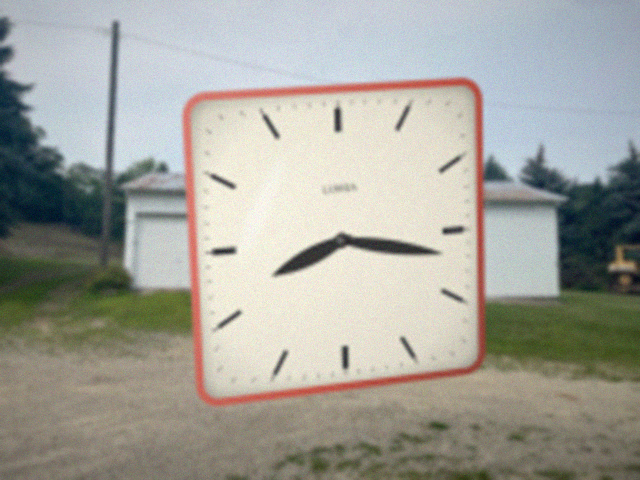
8:17
